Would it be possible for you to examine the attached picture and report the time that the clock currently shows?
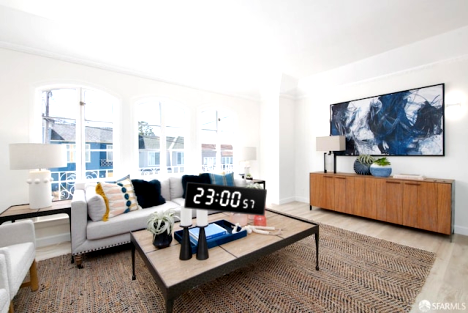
23:00:57
